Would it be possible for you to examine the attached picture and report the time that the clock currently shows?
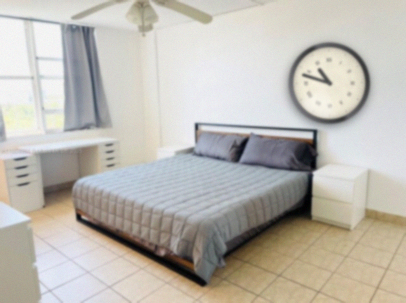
10:48
